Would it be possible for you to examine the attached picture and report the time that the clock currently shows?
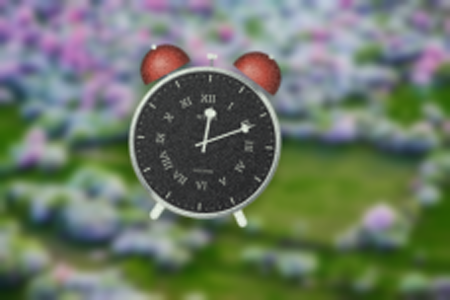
12:11
